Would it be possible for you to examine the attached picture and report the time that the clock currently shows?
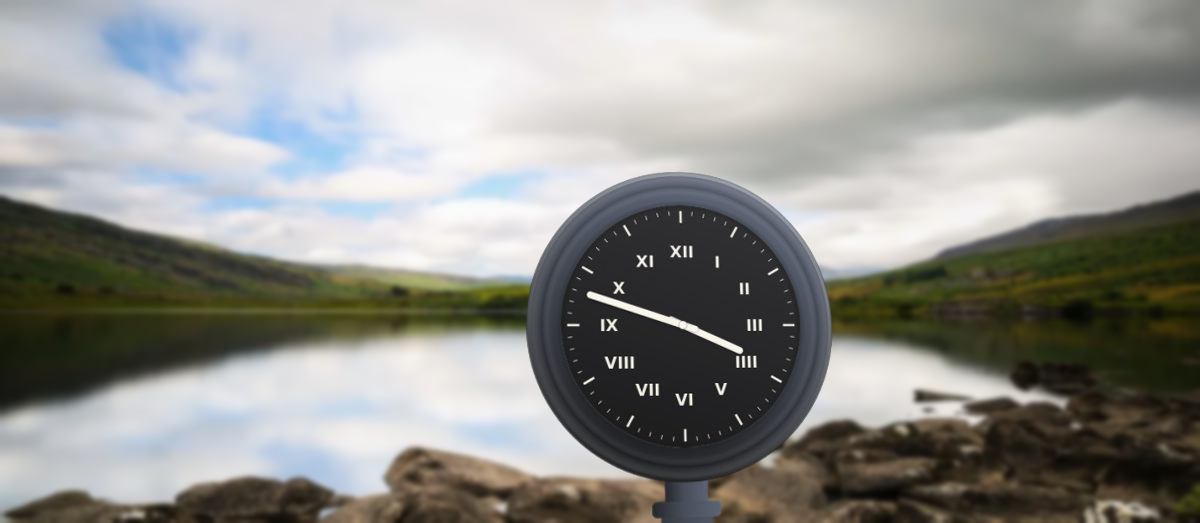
3:48
